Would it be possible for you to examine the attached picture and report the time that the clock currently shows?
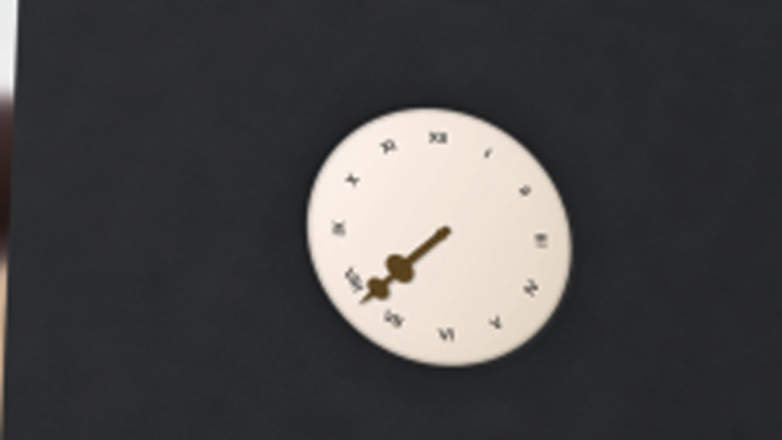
7:38
